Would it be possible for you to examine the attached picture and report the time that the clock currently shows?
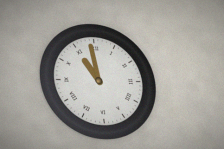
10:59
